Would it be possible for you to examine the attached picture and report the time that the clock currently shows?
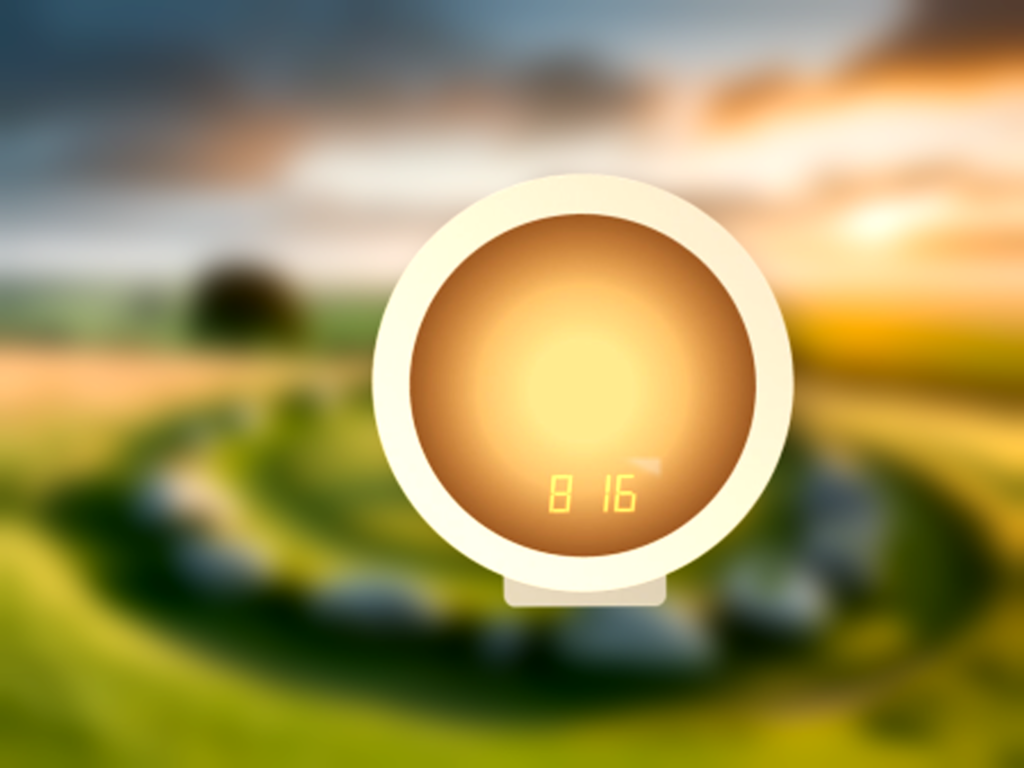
8:16
